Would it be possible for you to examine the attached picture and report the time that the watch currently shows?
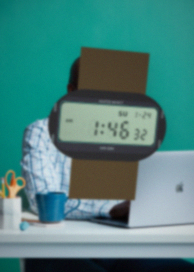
1:46:32
